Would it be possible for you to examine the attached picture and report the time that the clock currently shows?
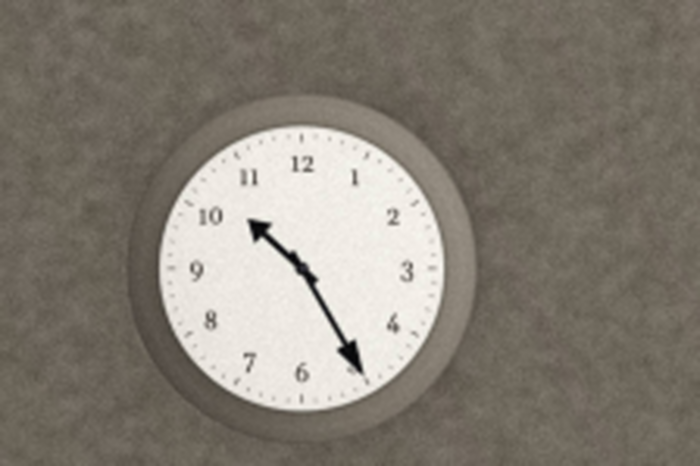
10:25
